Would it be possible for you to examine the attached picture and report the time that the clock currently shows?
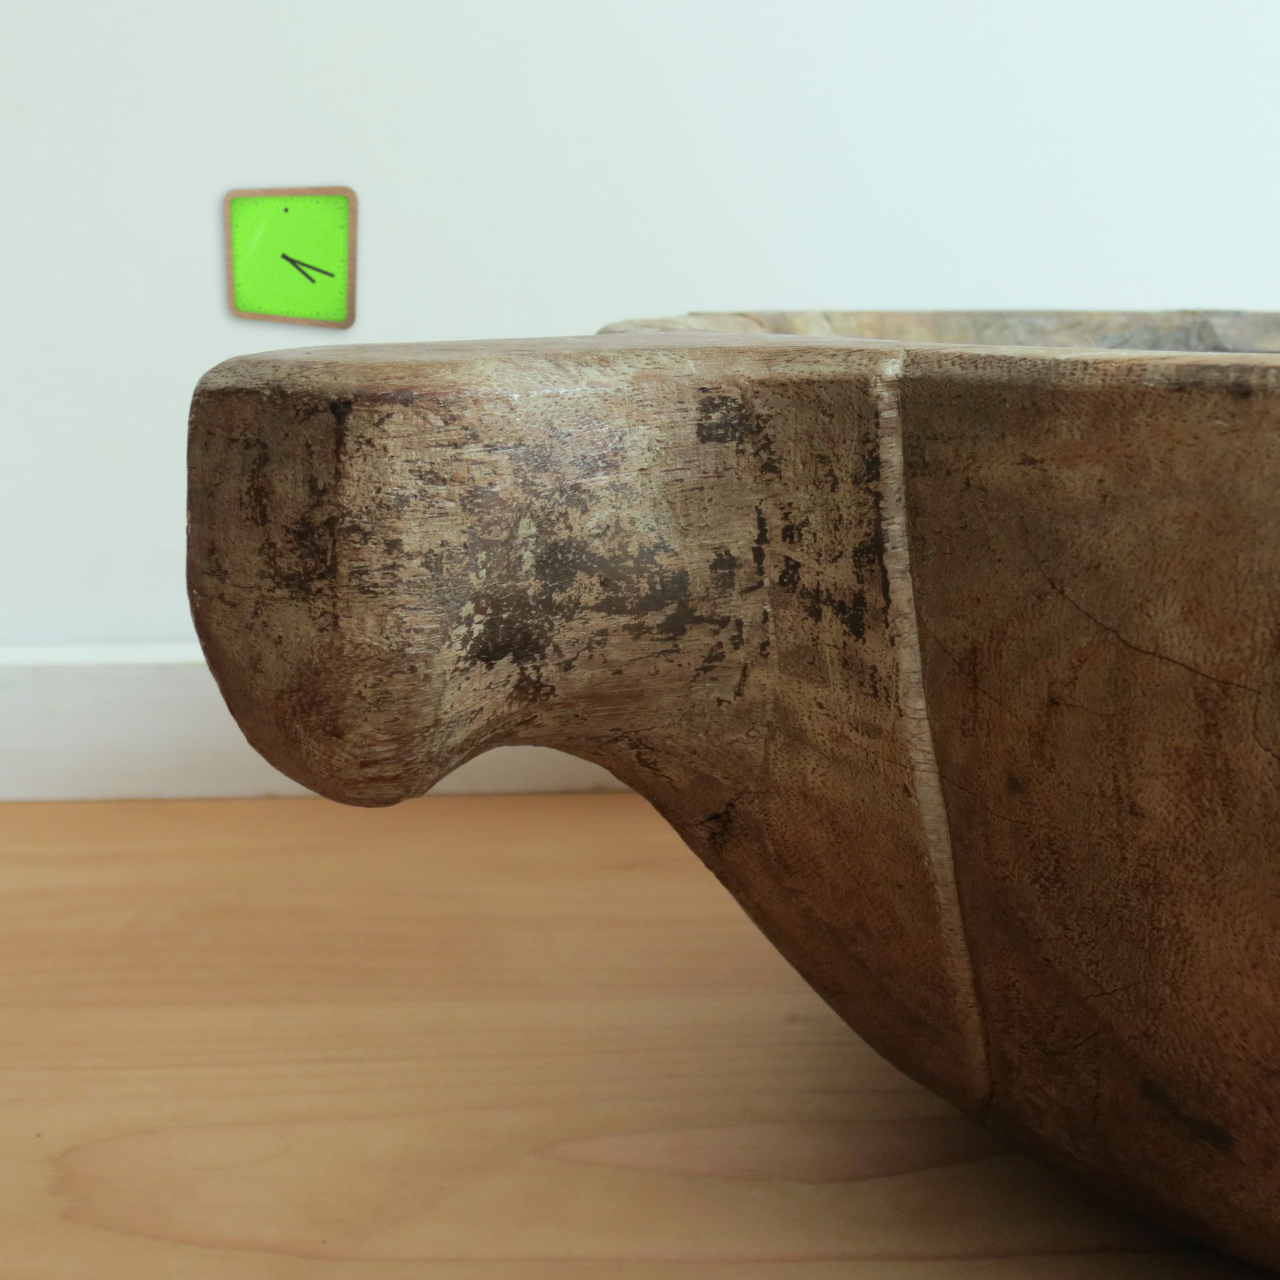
4:18
